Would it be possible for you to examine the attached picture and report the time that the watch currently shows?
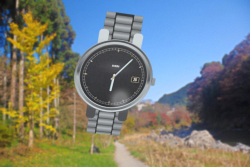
6:06
